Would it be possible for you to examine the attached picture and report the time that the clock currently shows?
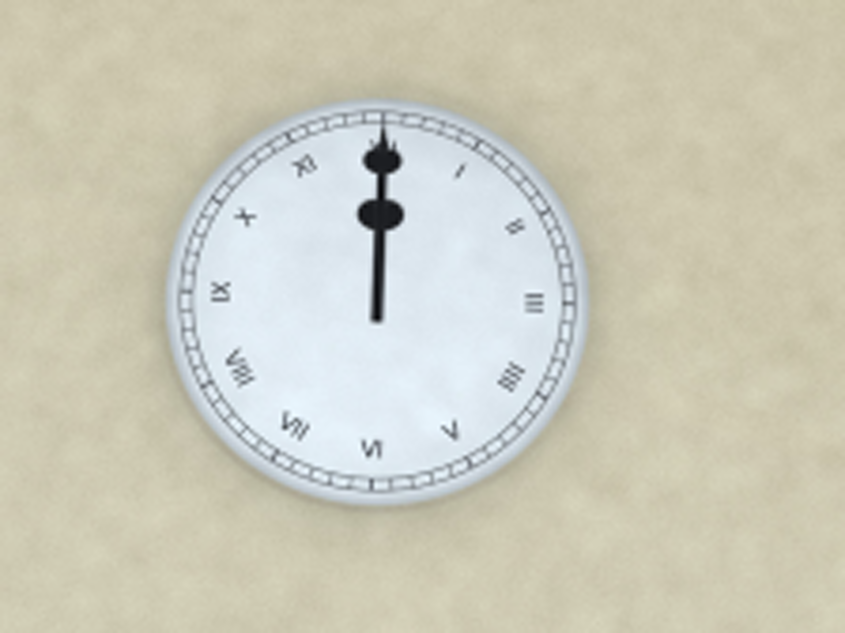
12:00
